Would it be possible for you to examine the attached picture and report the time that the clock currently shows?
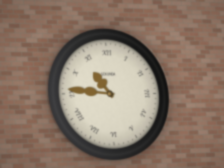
10:46
